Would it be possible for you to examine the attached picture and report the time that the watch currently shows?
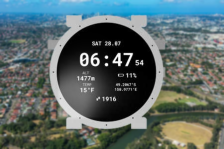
6:47:54
